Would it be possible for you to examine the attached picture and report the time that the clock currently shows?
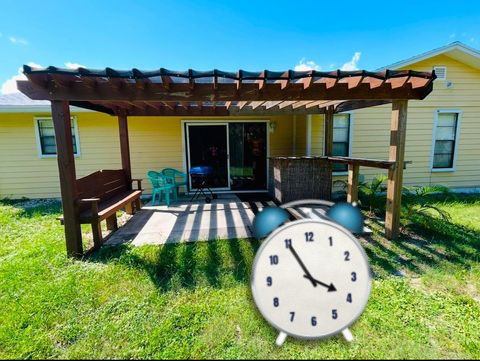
3:55
